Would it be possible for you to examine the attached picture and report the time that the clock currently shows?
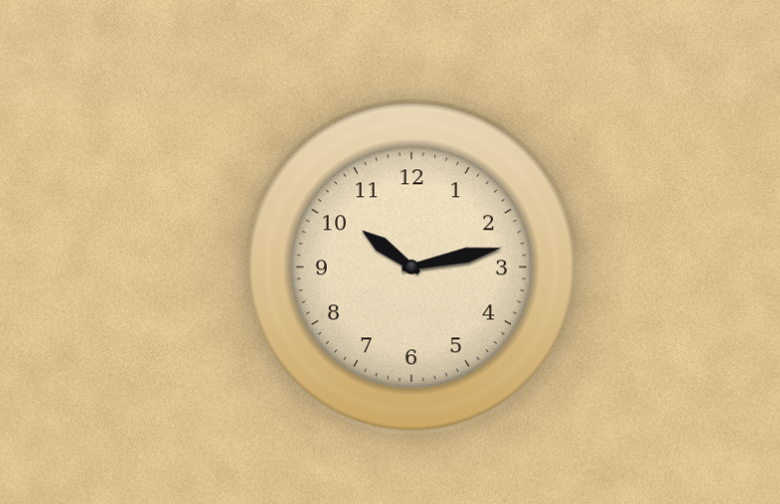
10:13
